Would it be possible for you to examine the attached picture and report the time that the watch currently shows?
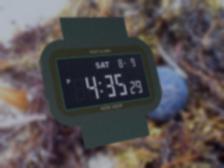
4:35:29
